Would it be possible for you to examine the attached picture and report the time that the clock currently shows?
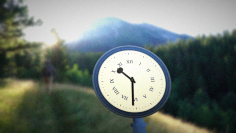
10:31
